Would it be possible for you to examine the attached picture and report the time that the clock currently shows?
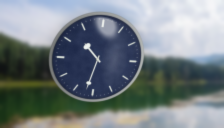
10:32
